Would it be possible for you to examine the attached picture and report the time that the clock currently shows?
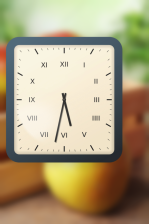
5:32
